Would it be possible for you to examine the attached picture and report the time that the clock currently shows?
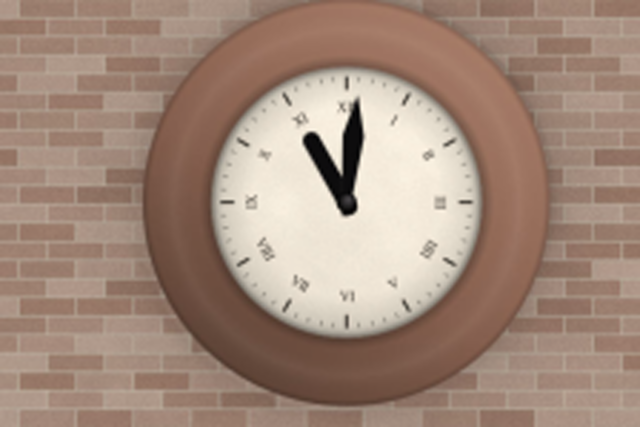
11:01
